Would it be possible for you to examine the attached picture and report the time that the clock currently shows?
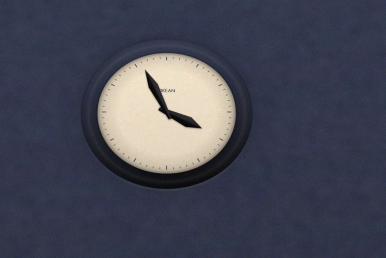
3:56
